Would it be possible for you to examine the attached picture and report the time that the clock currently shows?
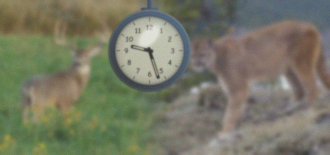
9:27
